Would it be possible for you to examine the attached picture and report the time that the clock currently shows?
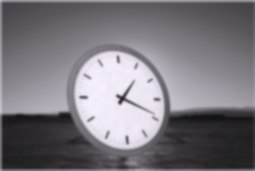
1:19
